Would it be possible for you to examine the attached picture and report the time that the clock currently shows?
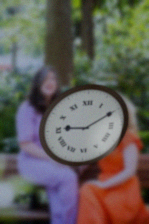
9:10
